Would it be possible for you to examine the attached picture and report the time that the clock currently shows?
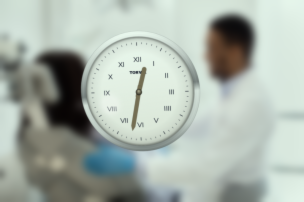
12:32
